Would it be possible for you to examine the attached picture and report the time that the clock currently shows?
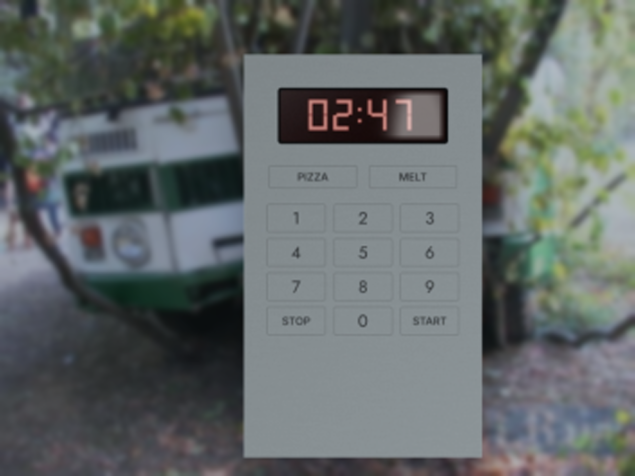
2:47
